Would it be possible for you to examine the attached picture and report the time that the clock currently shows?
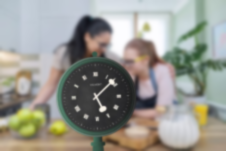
5:08
